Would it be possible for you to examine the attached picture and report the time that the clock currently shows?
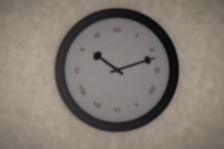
10:12
